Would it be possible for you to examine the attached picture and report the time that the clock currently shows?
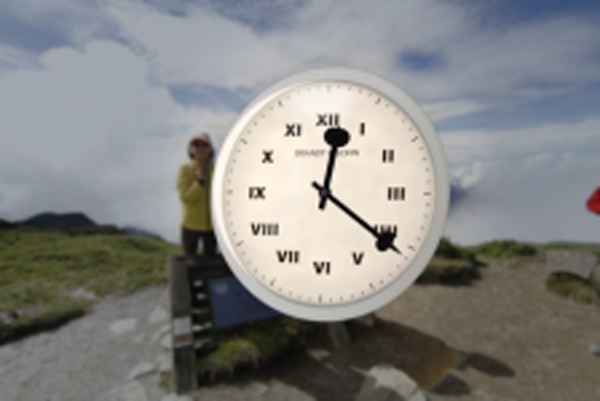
12:21
